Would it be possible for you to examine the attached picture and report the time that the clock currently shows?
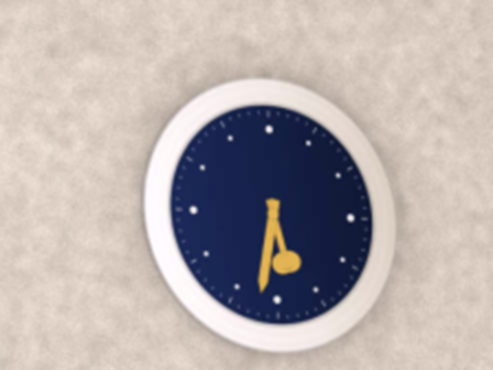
5:32
